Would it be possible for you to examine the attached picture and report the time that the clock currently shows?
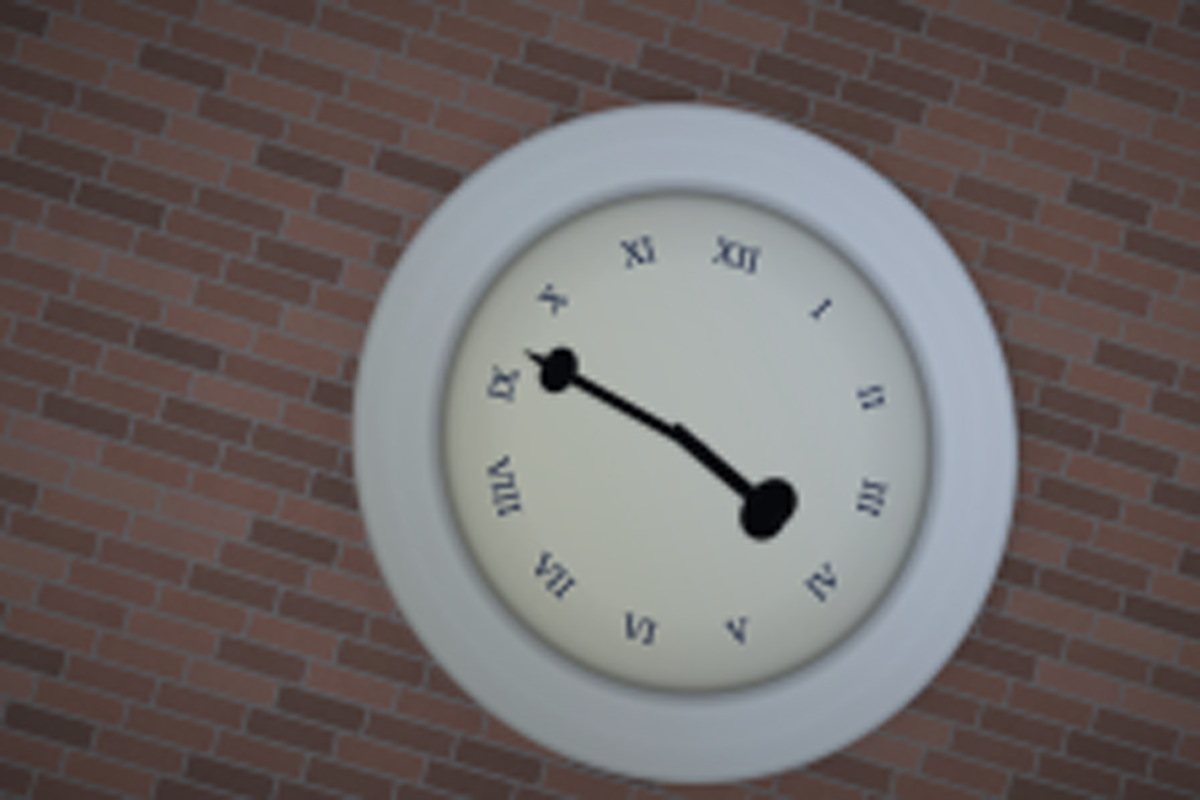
3:47
